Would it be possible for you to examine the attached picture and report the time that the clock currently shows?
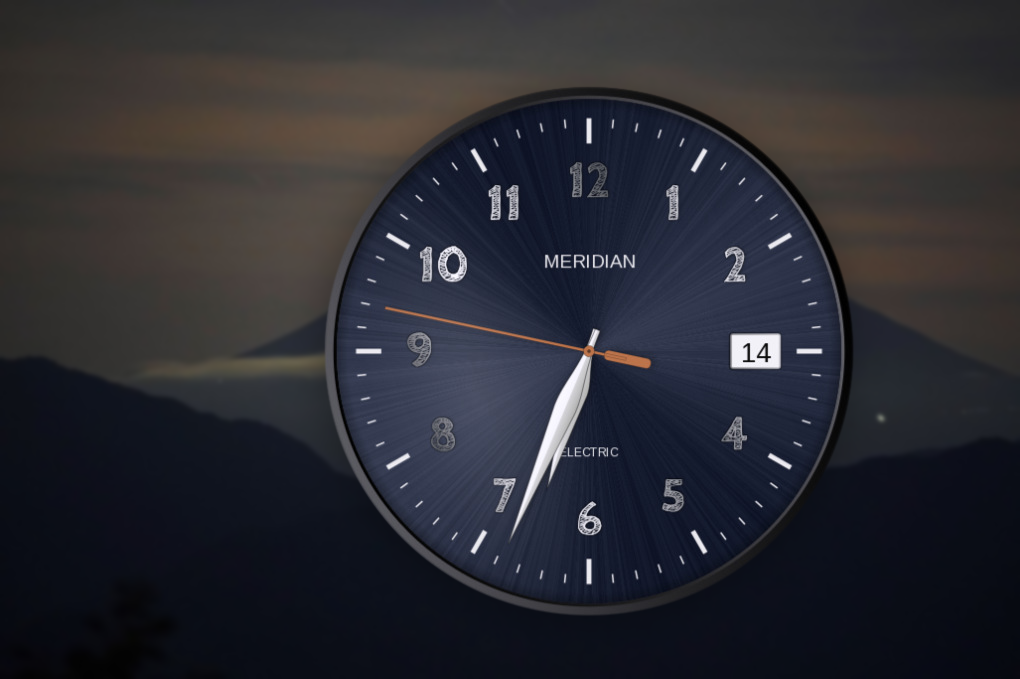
6:33:47
